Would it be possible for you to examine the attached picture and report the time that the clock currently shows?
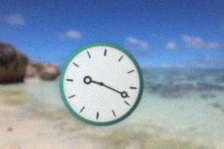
9:18
